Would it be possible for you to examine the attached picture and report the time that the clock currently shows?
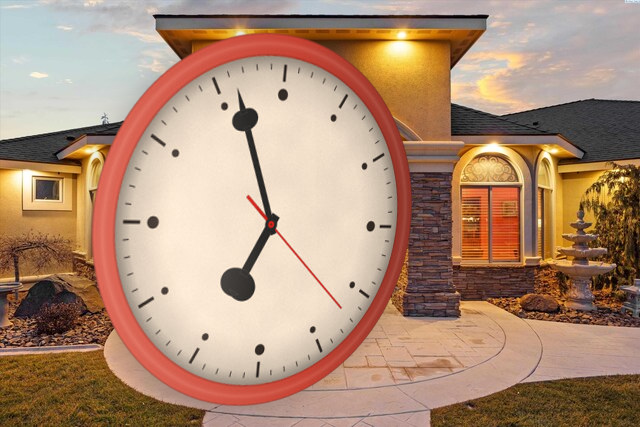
6:56:22
